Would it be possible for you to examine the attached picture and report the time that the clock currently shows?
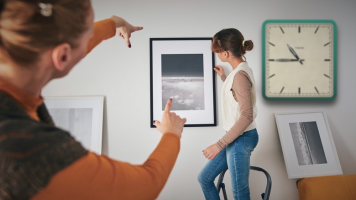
10:45
